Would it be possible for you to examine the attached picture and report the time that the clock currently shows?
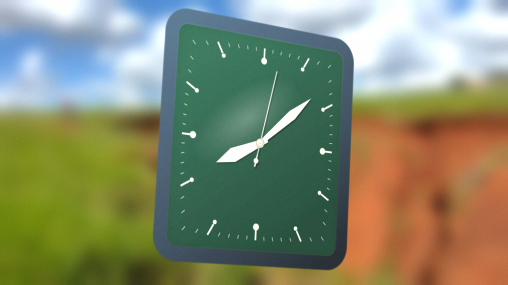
8:08:02
